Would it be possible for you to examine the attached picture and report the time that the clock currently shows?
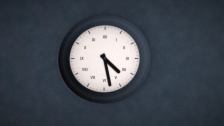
4:28
